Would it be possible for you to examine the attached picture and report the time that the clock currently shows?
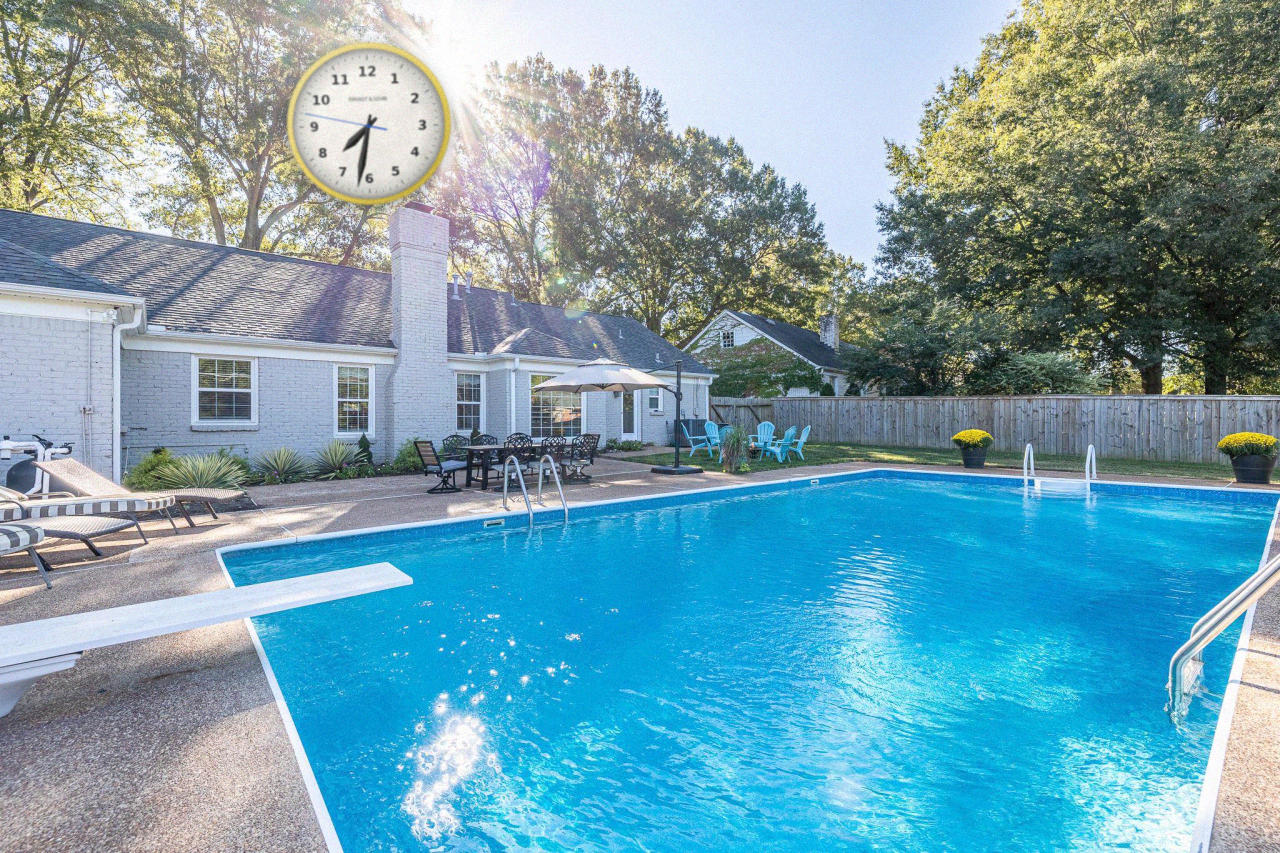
7:31:47
